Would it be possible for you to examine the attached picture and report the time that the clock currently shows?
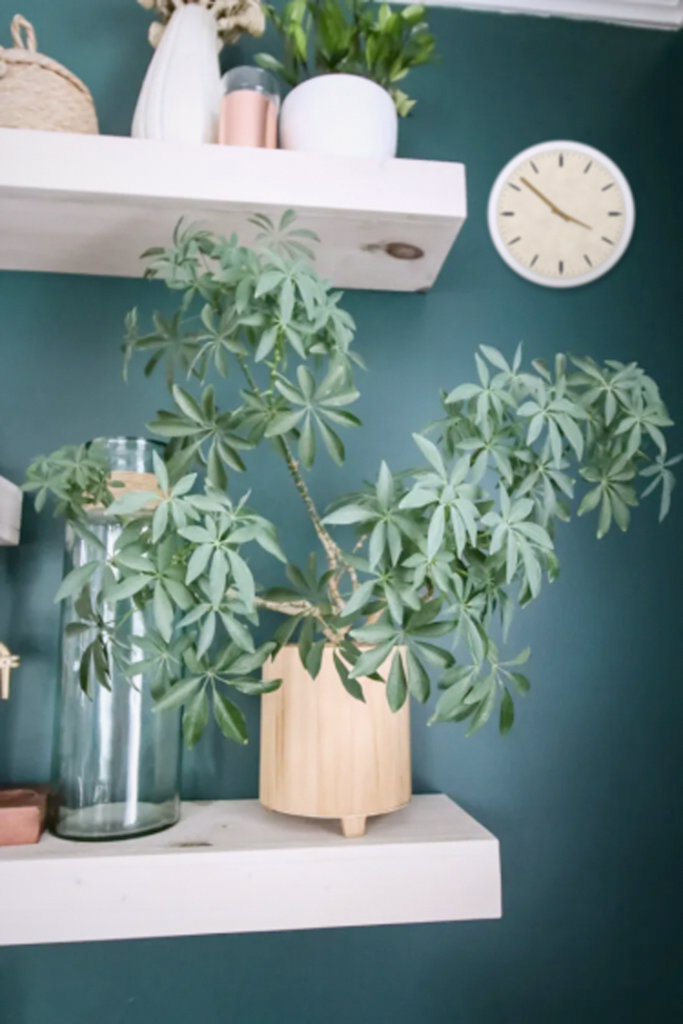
3:52
